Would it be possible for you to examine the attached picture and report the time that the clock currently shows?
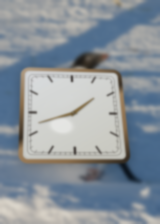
1:42
